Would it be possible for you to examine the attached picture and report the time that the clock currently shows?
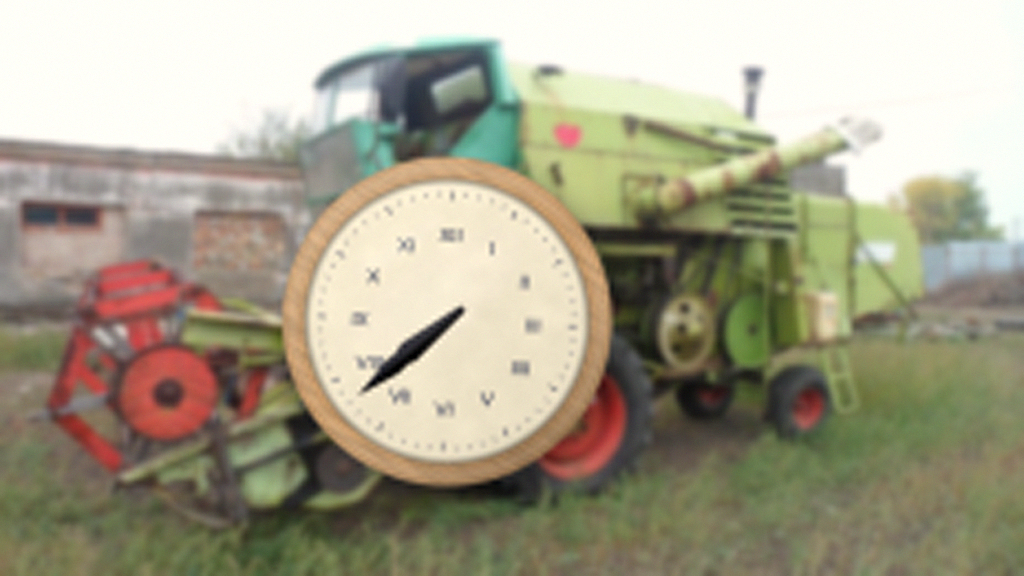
7:38
